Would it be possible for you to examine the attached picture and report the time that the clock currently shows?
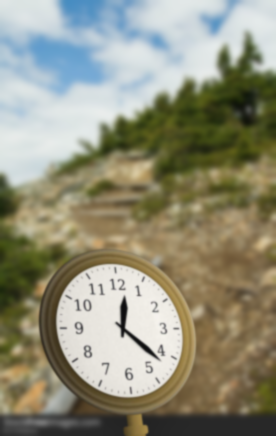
12:22
